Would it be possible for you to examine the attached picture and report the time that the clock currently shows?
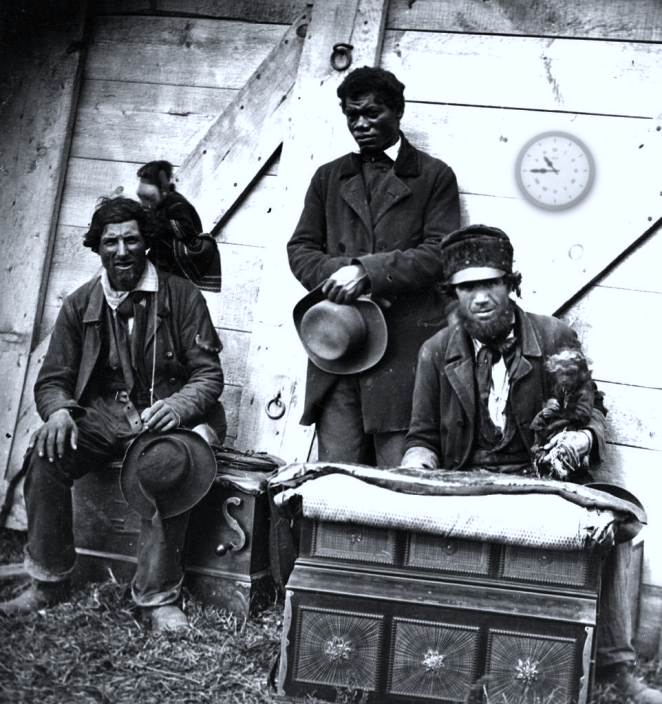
10:45
